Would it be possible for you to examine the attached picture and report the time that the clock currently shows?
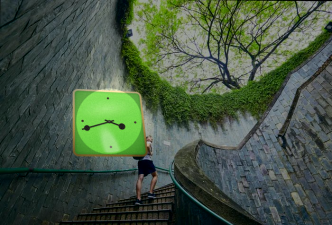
3:42
